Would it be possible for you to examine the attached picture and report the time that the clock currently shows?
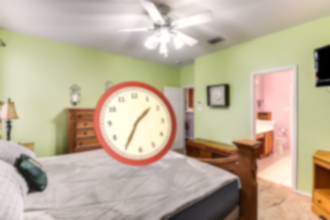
1:35
